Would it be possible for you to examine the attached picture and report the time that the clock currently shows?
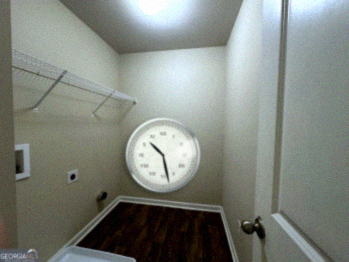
10:28
